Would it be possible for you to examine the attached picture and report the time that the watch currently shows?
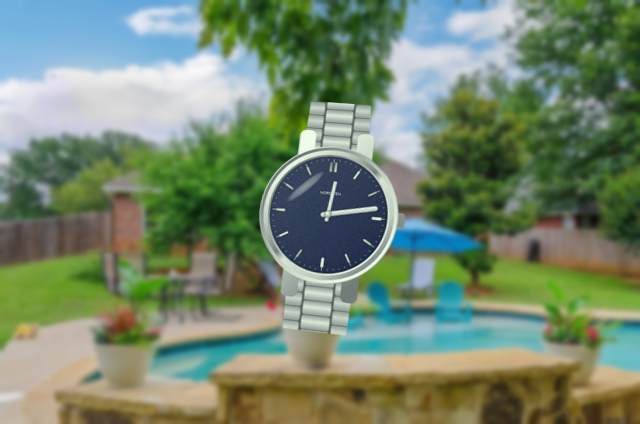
12:13
